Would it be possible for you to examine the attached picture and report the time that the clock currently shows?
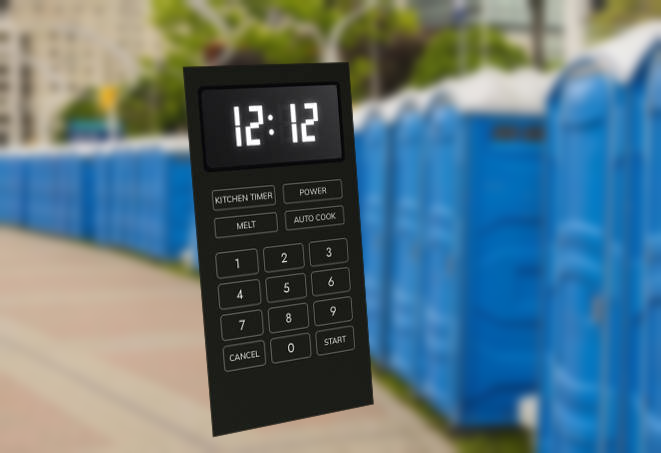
12:12
